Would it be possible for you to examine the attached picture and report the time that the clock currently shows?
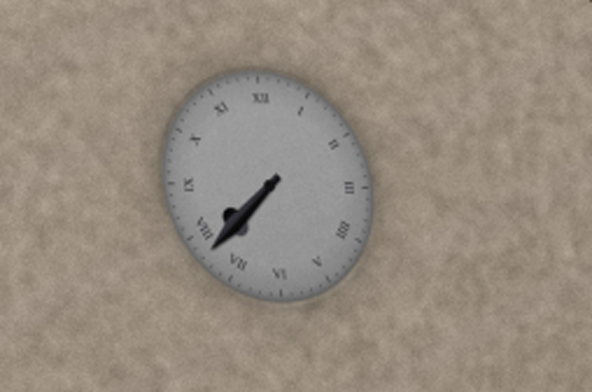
7:38
